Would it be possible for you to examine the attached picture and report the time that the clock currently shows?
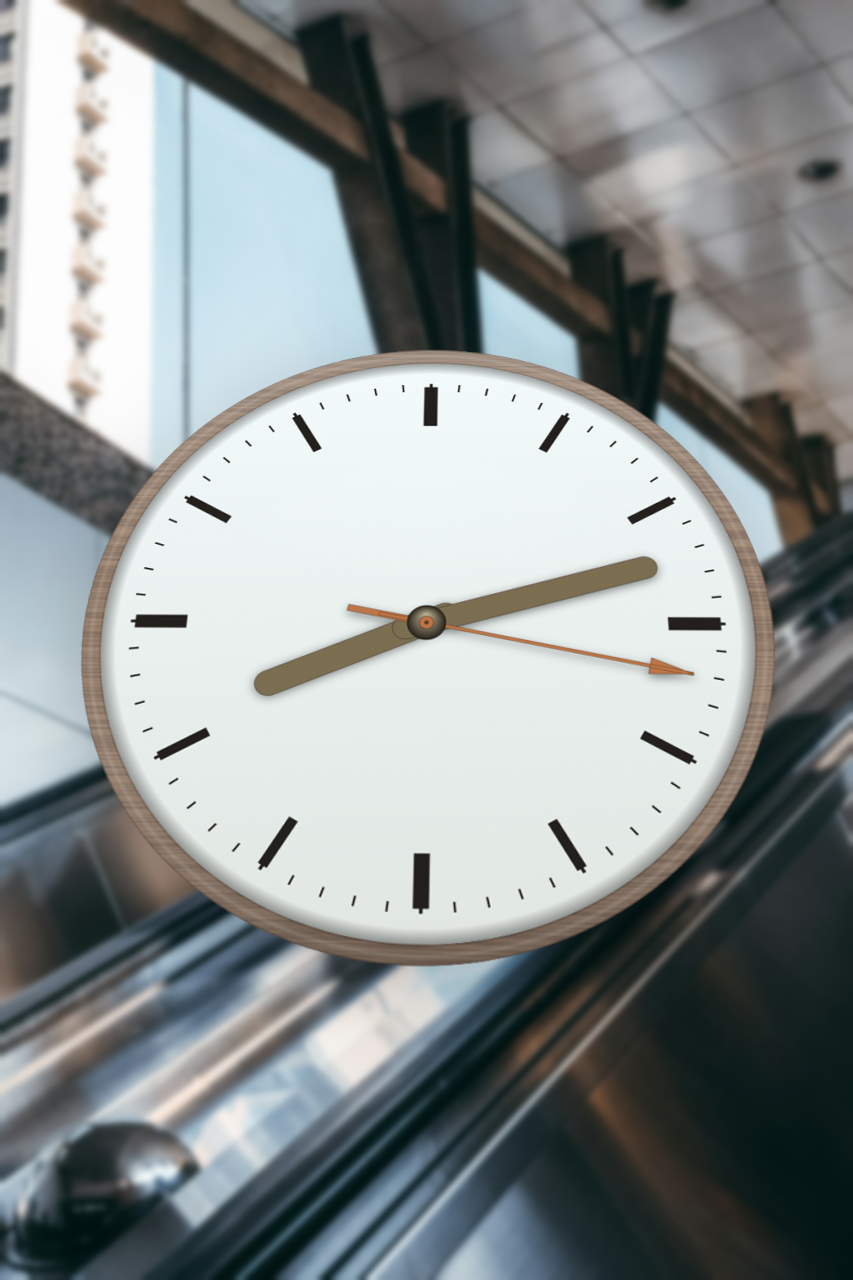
8:12:17
